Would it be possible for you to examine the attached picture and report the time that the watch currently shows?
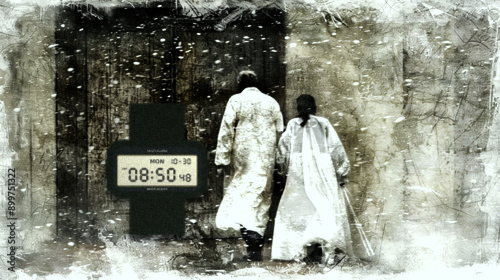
8:50
